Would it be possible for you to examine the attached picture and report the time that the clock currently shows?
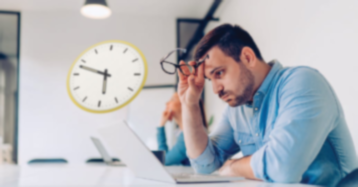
5:48
